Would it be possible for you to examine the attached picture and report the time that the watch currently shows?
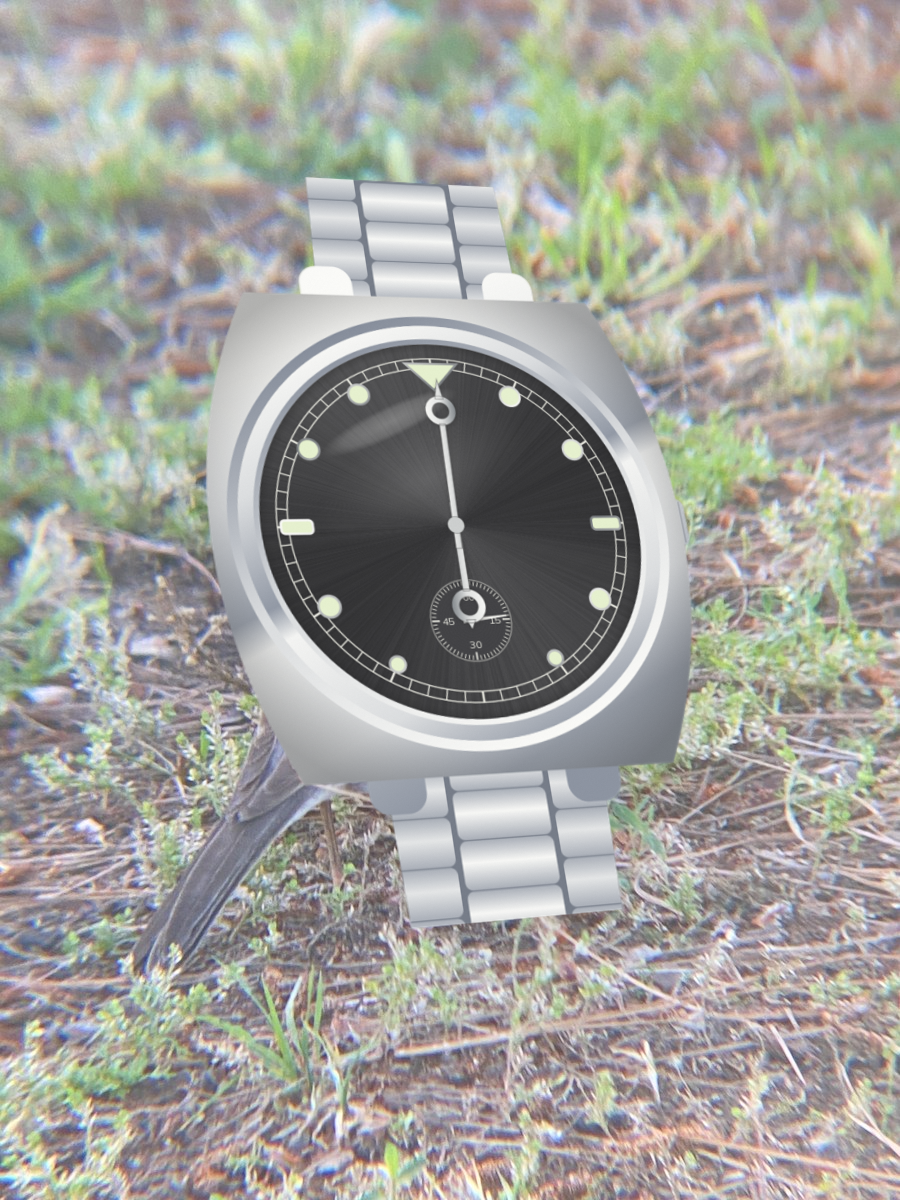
6:00:14
